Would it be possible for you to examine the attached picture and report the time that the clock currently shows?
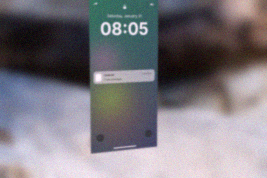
8:05
